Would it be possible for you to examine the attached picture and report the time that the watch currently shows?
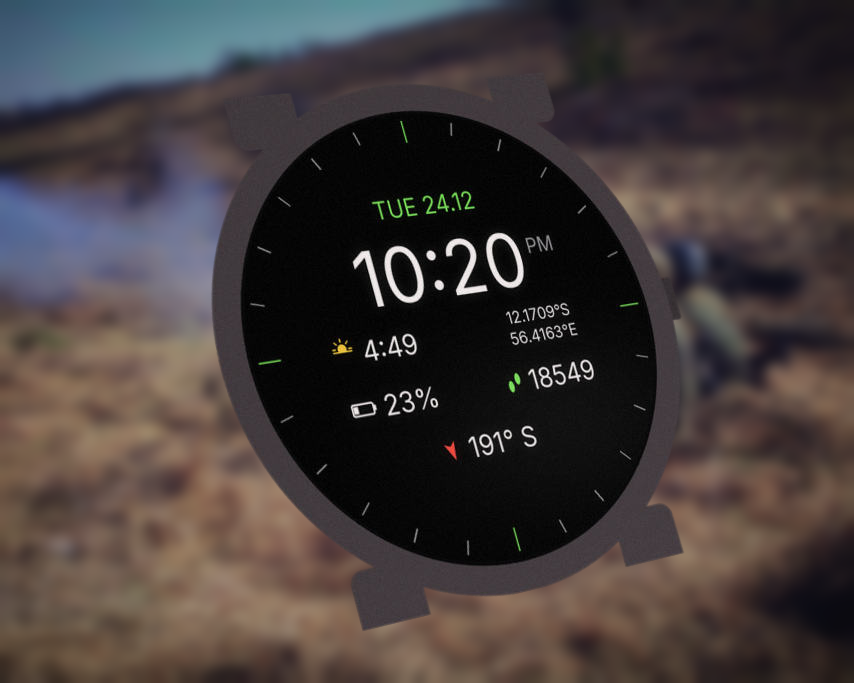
10:20
